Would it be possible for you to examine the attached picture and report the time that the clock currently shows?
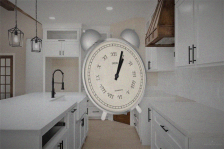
1:04
